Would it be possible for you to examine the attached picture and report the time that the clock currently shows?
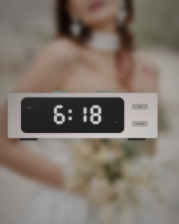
6:18
